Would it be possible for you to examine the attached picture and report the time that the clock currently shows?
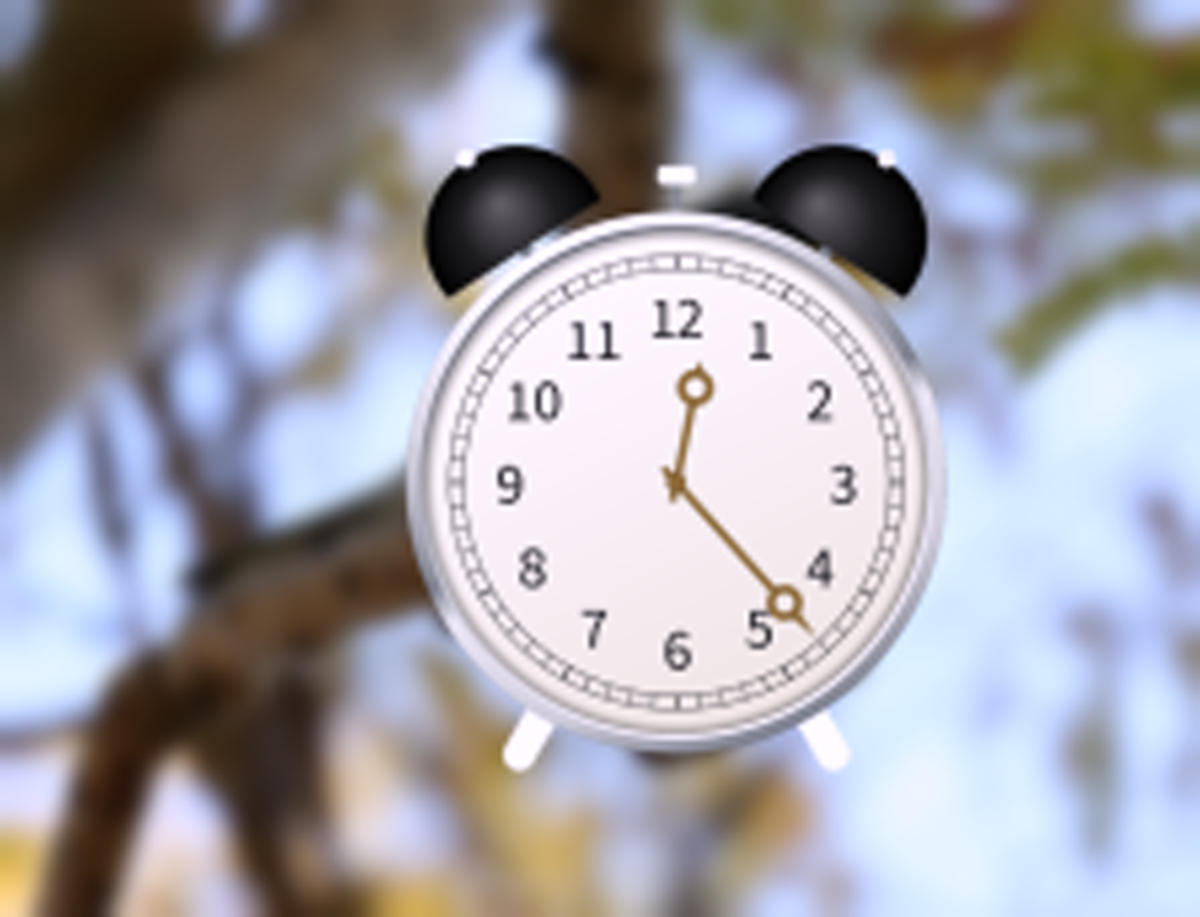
12:23
